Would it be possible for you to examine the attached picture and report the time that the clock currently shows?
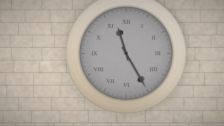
11:25
